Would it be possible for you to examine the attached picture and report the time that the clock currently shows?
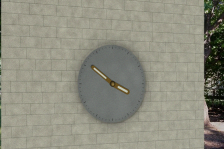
3:51
